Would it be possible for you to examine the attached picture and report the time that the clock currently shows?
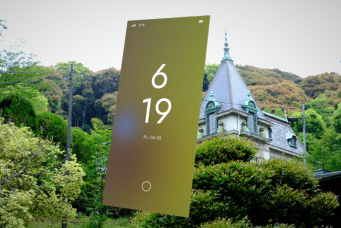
6:19
